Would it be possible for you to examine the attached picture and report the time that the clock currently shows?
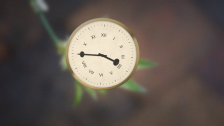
3:45
